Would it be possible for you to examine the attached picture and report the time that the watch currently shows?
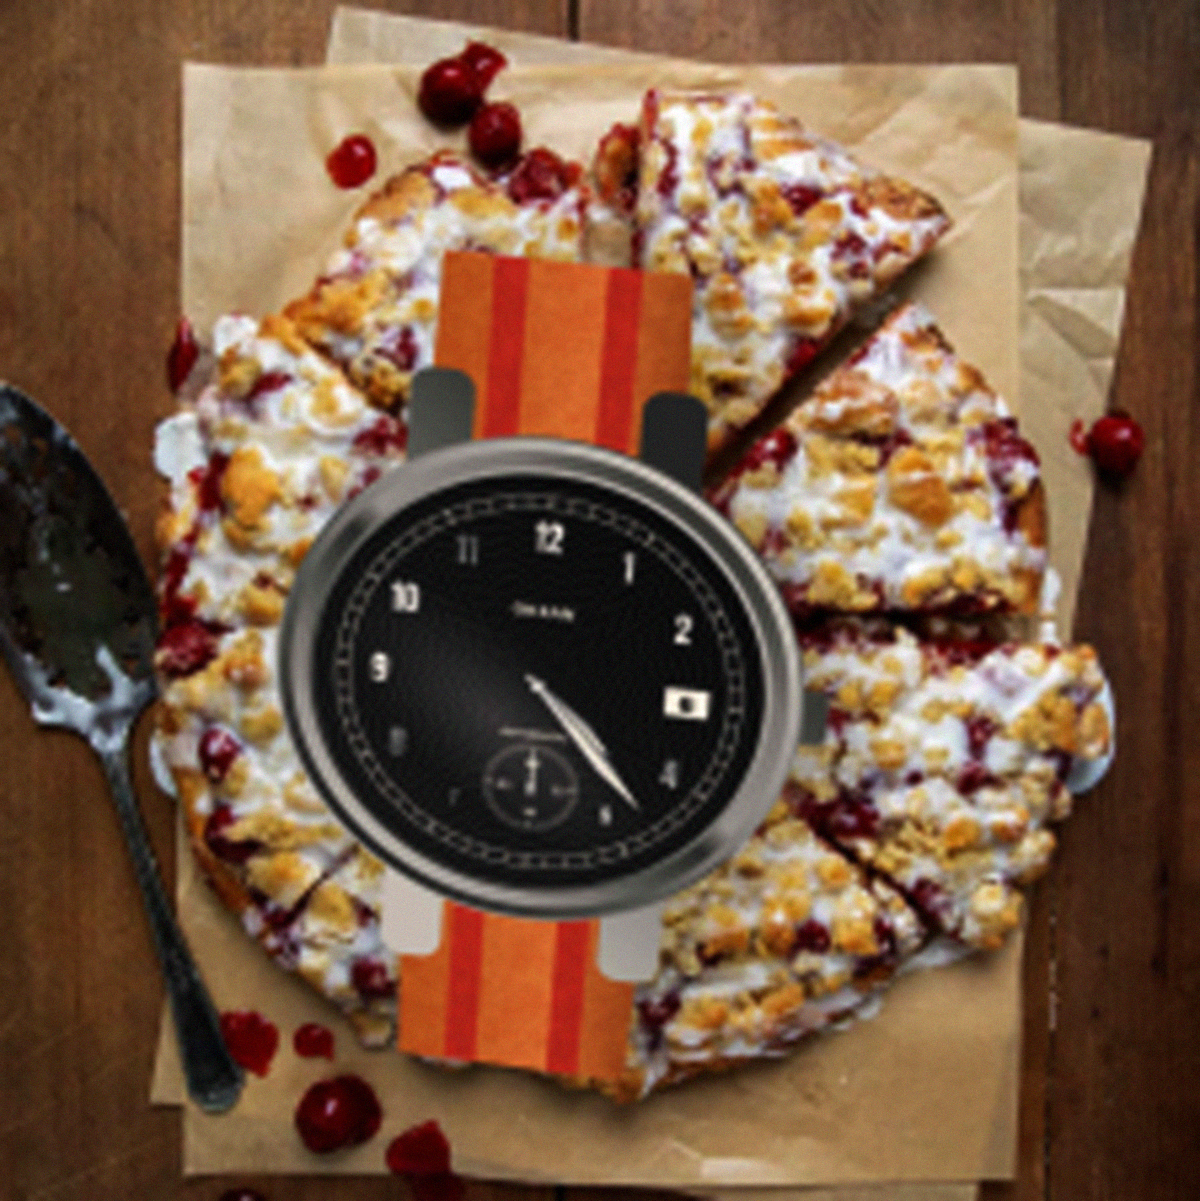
4:23
